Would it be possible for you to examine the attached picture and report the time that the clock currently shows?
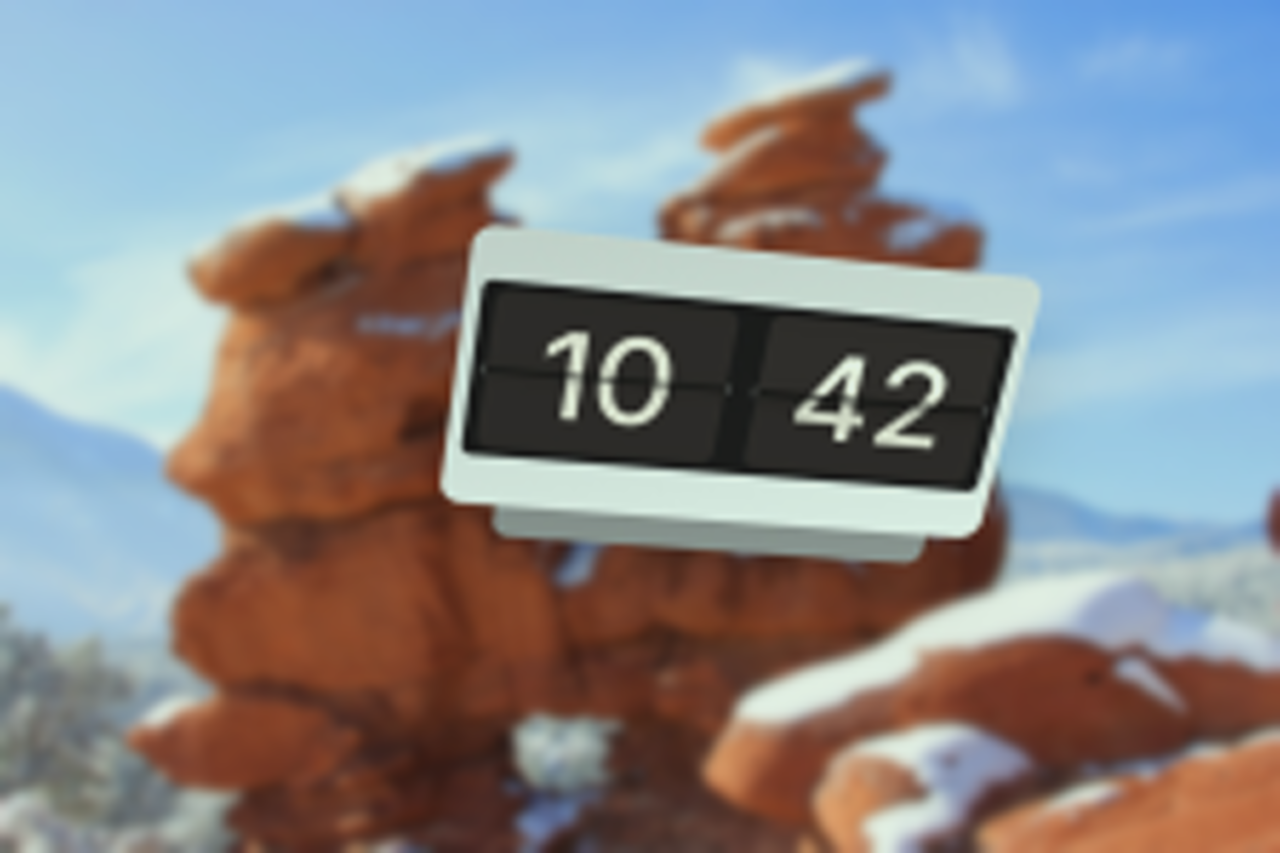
10:42
